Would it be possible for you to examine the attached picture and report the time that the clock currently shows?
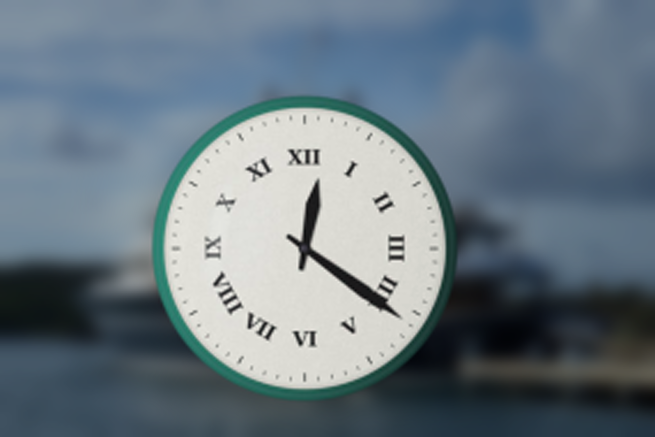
12:21
